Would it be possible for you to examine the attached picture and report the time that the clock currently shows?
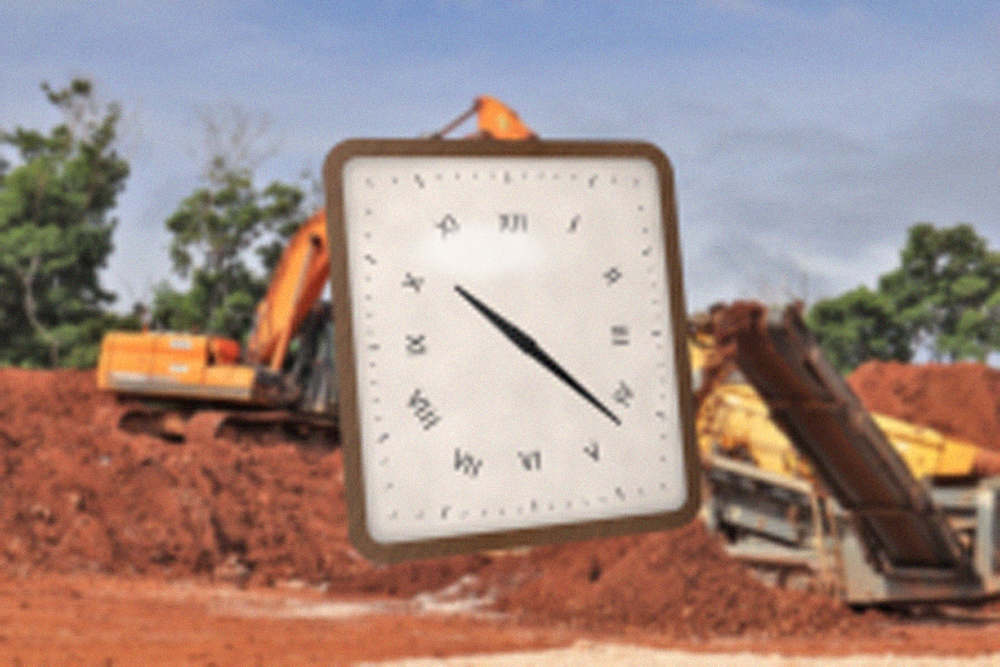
10:22
